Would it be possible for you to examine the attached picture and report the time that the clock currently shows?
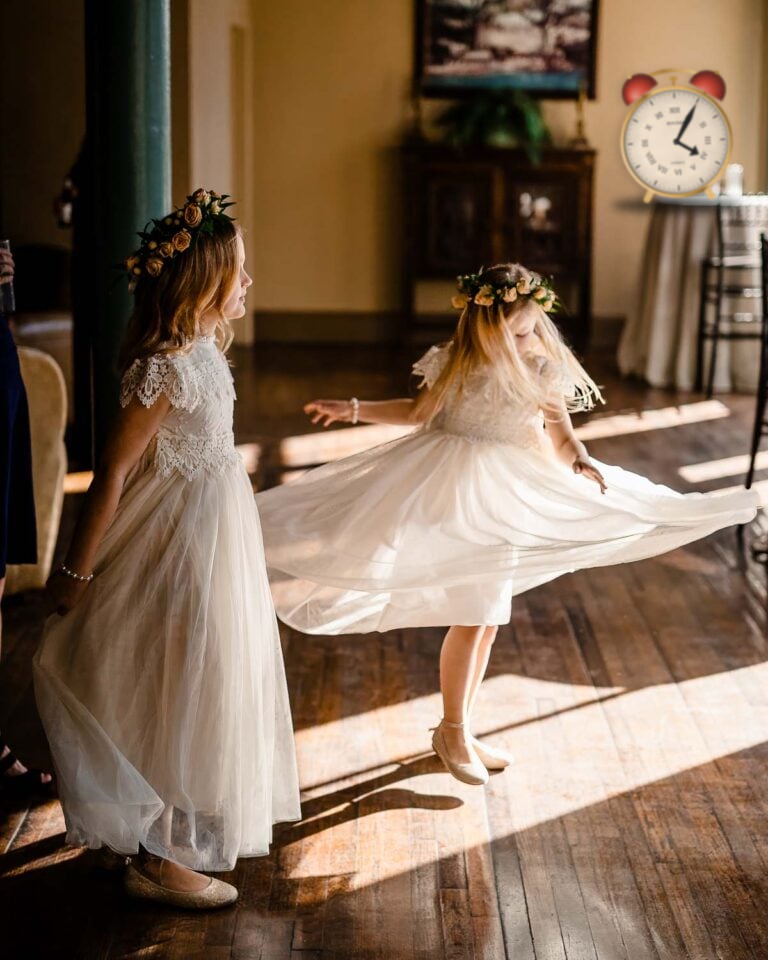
4:05
